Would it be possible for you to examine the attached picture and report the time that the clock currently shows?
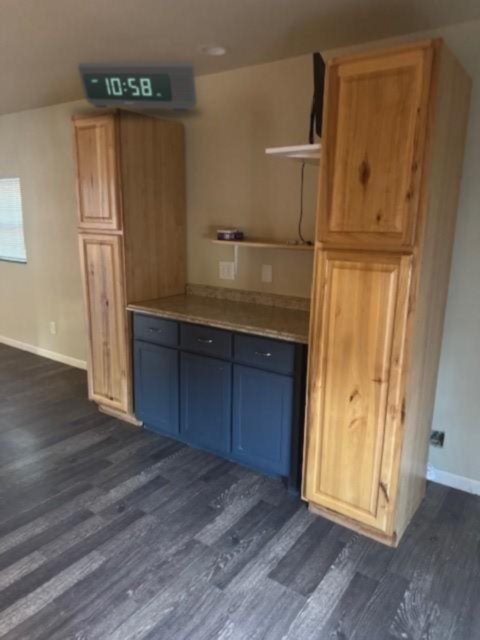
10:58
